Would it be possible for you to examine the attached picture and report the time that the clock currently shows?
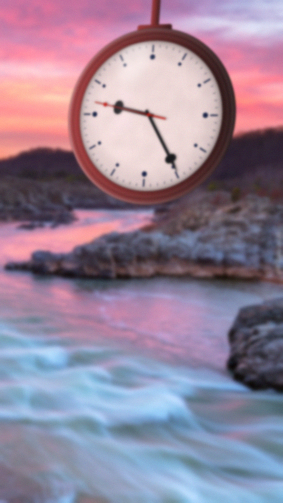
9:24:47
